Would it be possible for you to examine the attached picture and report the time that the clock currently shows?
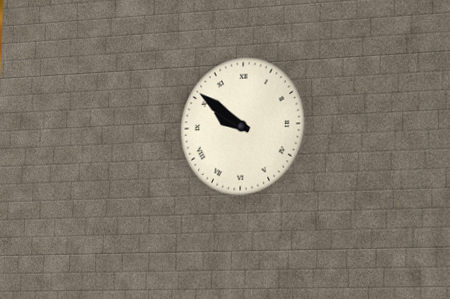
9:51
